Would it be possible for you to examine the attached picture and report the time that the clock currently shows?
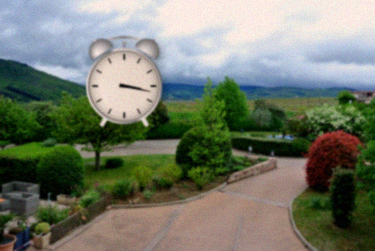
3:17
